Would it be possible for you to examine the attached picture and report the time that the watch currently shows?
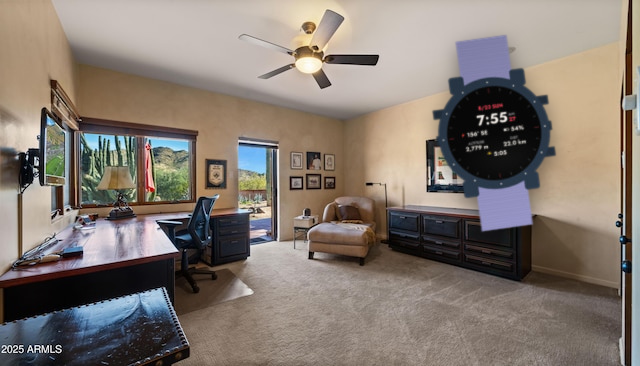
7:55
